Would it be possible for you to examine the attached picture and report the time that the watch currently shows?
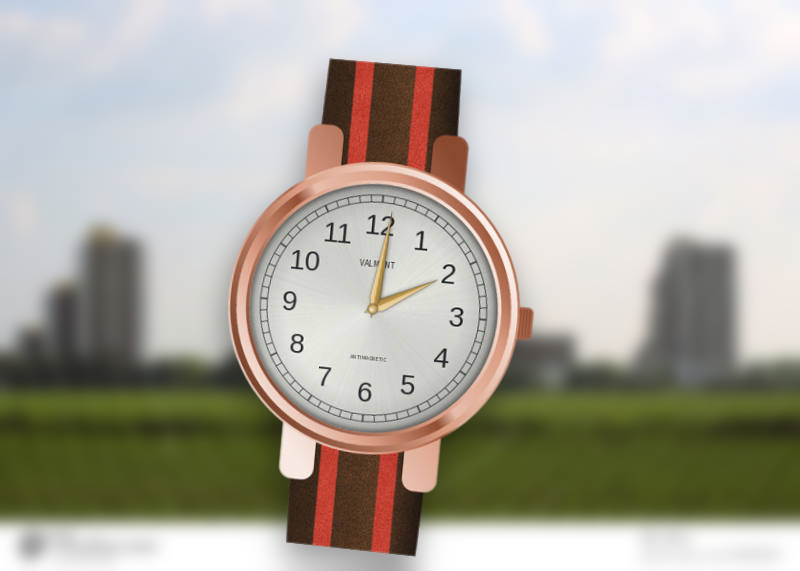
2:01
